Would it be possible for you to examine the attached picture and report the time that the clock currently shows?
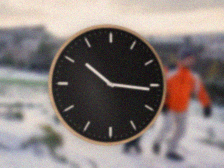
10:16
